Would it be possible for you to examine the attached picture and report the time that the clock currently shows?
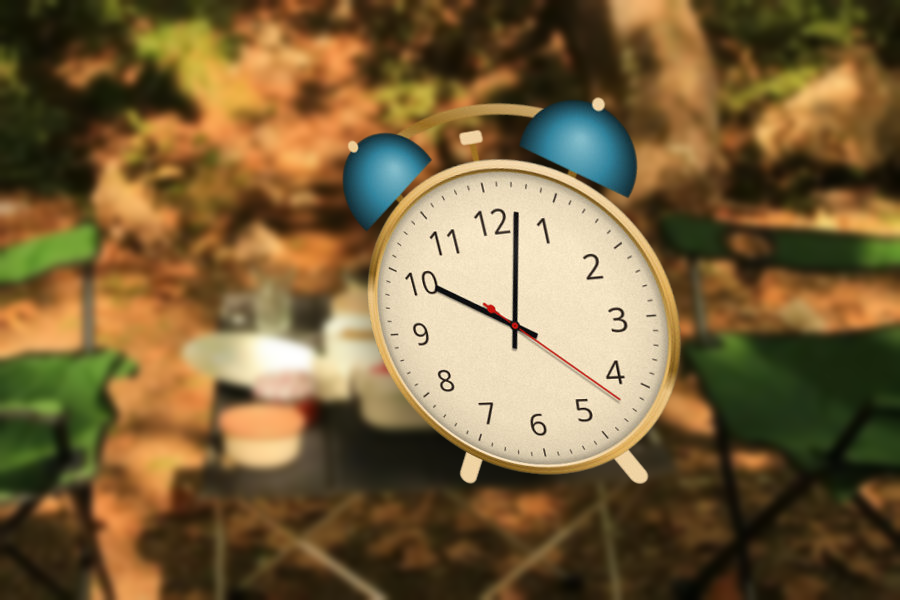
10:02:22
